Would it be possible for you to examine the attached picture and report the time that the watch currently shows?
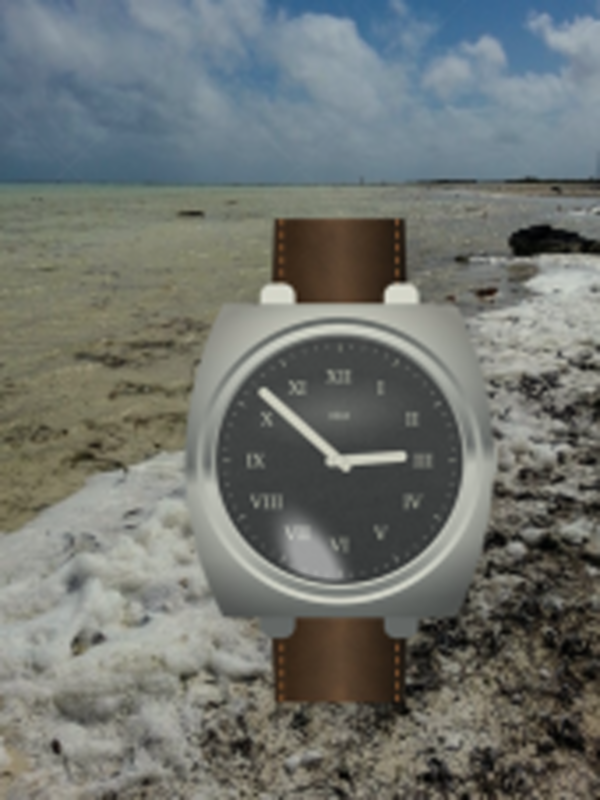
2:52
